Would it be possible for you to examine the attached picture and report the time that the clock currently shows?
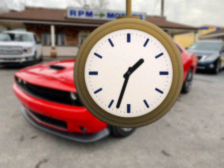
1:33
